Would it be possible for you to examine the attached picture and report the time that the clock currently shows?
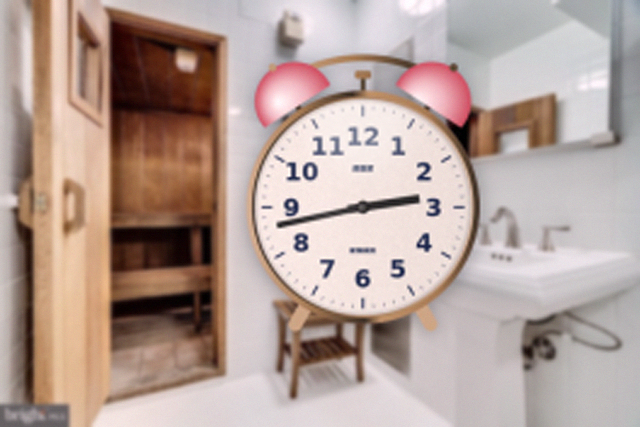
2:43
